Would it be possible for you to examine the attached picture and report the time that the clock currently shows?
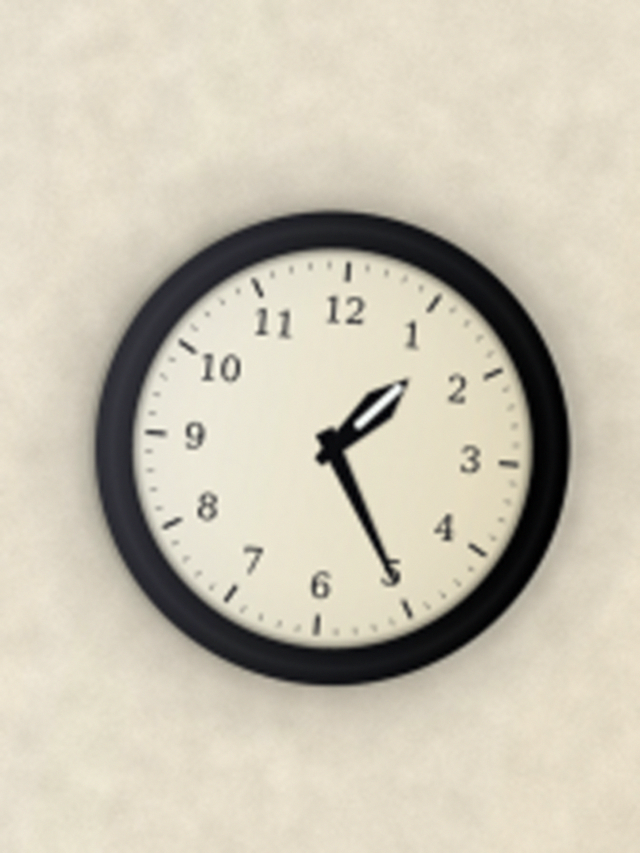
1:25
